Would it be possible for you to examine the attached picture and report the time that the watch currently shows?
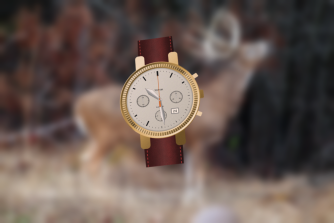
10:29
